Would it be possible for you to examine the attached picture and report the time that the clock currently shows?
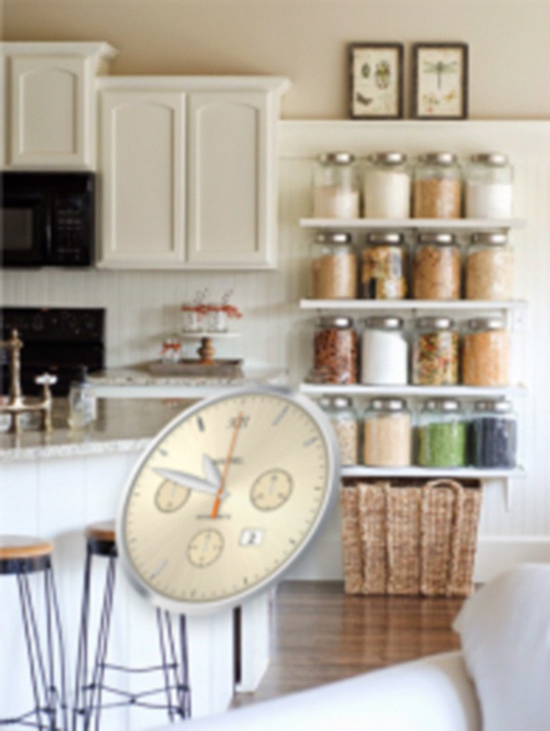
10:48
